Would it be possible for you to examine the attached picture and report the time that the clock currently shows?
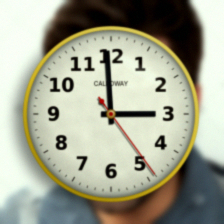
2:59:24
